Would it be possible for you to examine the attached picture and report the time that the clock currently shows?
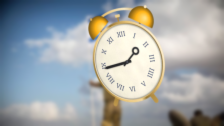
1:44
